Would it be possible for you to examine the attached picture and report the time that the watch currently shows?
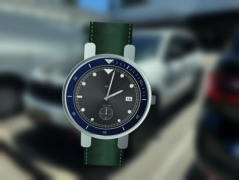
2:02
